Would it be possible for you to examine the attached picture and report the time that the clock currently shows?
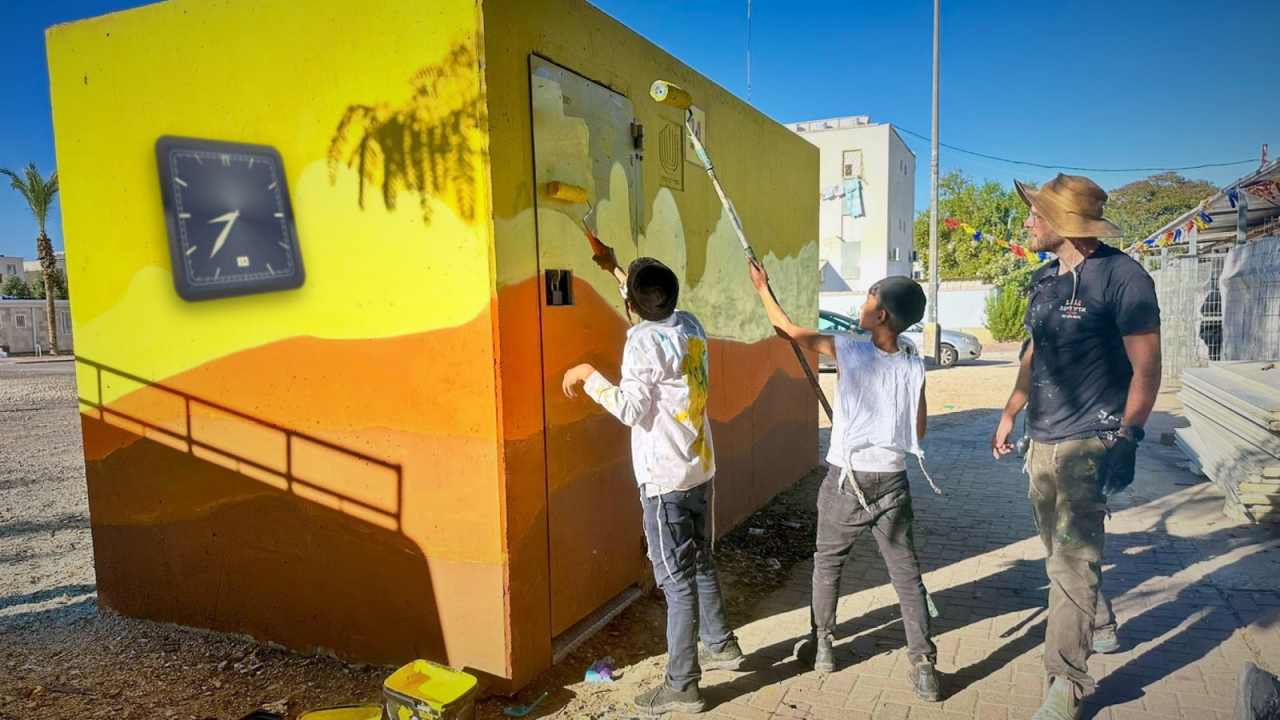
8:37
